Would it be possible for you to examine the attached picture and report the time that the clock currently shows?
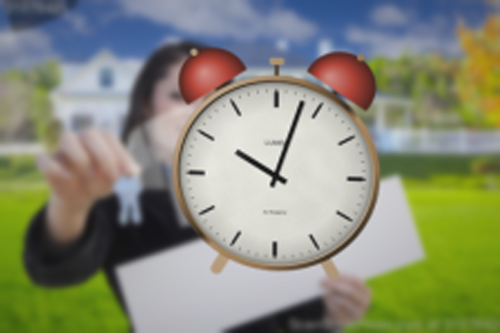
10:03
